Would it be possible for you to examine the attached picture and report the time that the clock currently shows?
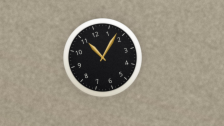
11:08
